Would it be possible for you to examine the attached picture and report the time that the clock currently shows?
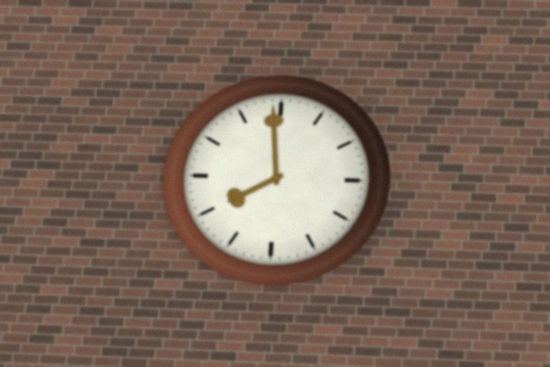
7:59
